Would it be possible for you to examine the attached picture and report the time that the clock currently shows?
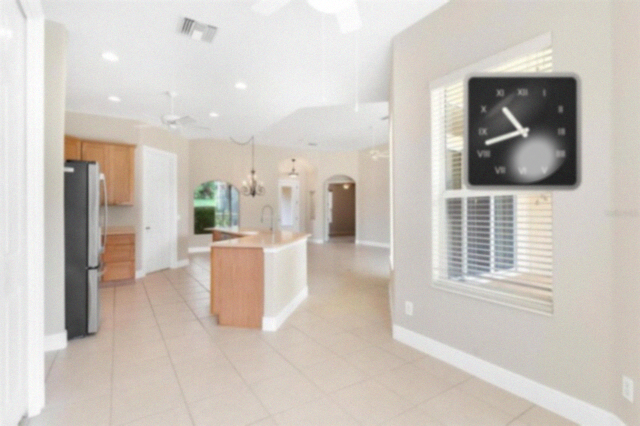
10:42
